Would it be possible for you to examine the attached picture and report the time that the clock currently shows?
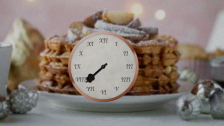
7:38
